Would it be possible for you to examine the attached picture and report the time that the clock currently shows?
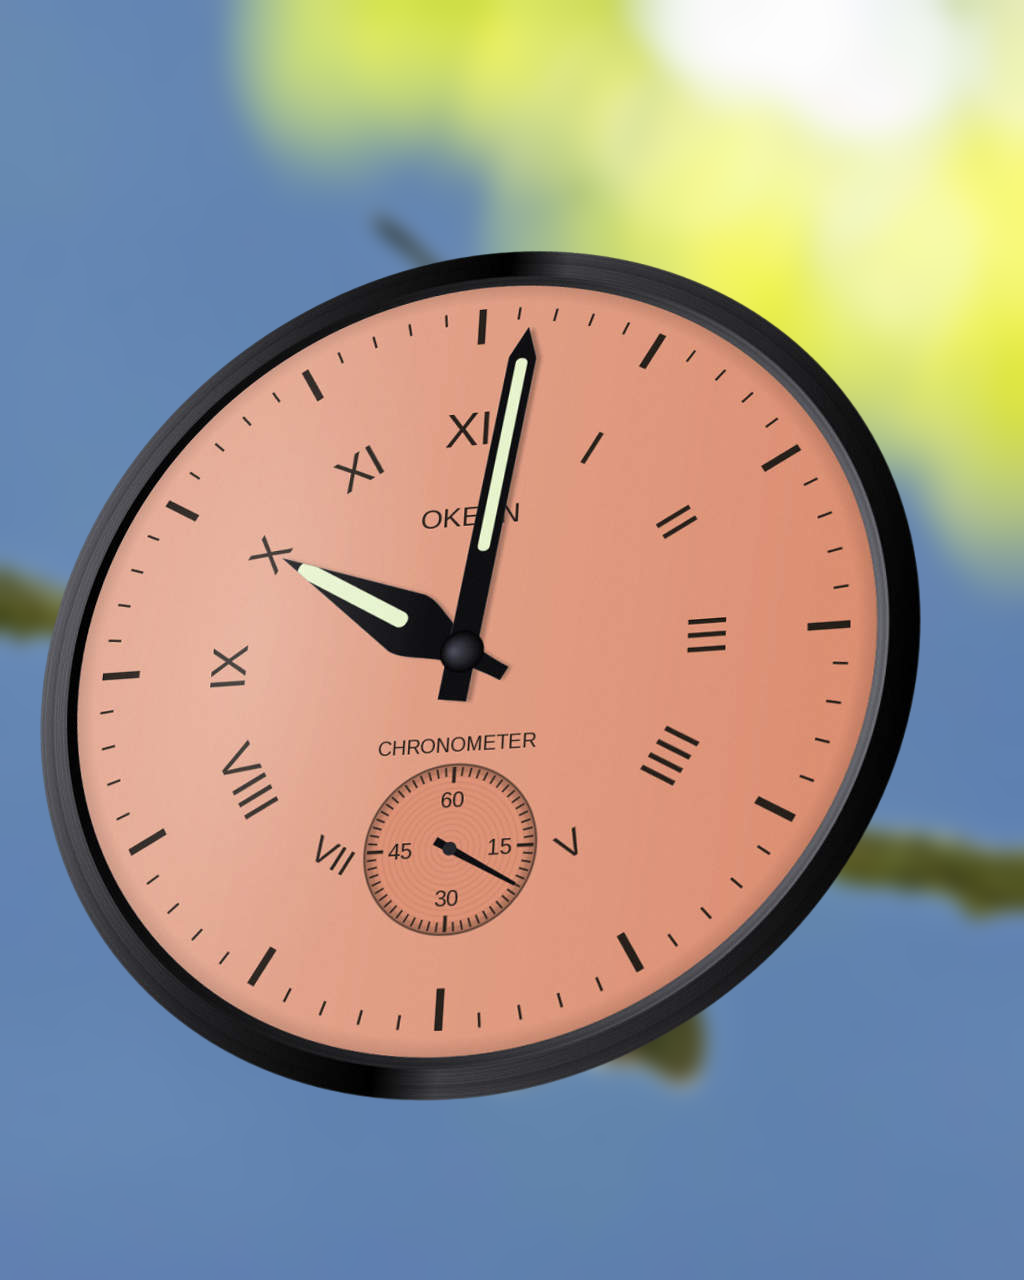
10:01:20
